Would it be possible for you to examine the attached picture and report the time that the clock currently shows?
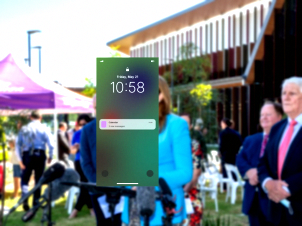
10:58
